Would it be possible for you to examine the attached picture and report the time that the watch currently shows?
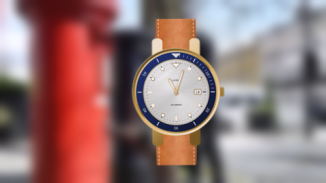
11:03
